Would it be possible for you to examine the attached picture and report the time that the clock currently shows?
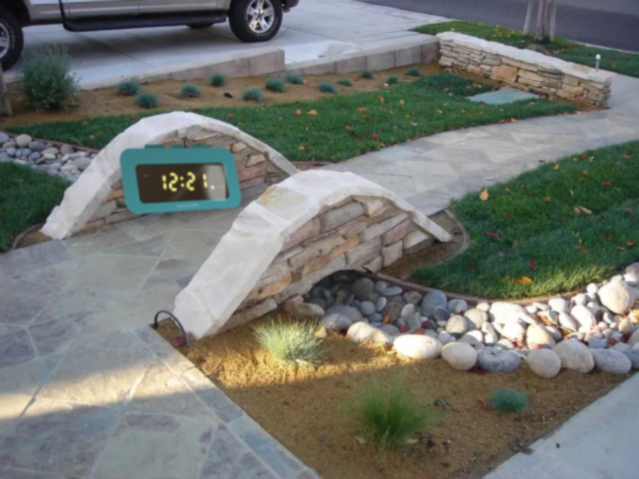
12:21
